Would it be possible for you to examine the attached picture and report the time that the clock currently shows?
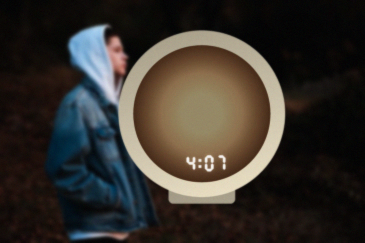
4:07
